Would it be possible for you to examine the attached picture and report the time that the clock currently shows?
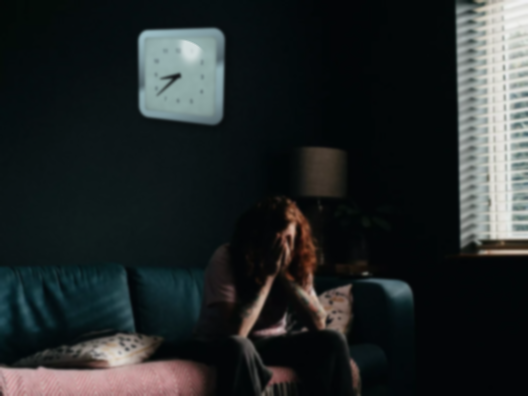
8:38
